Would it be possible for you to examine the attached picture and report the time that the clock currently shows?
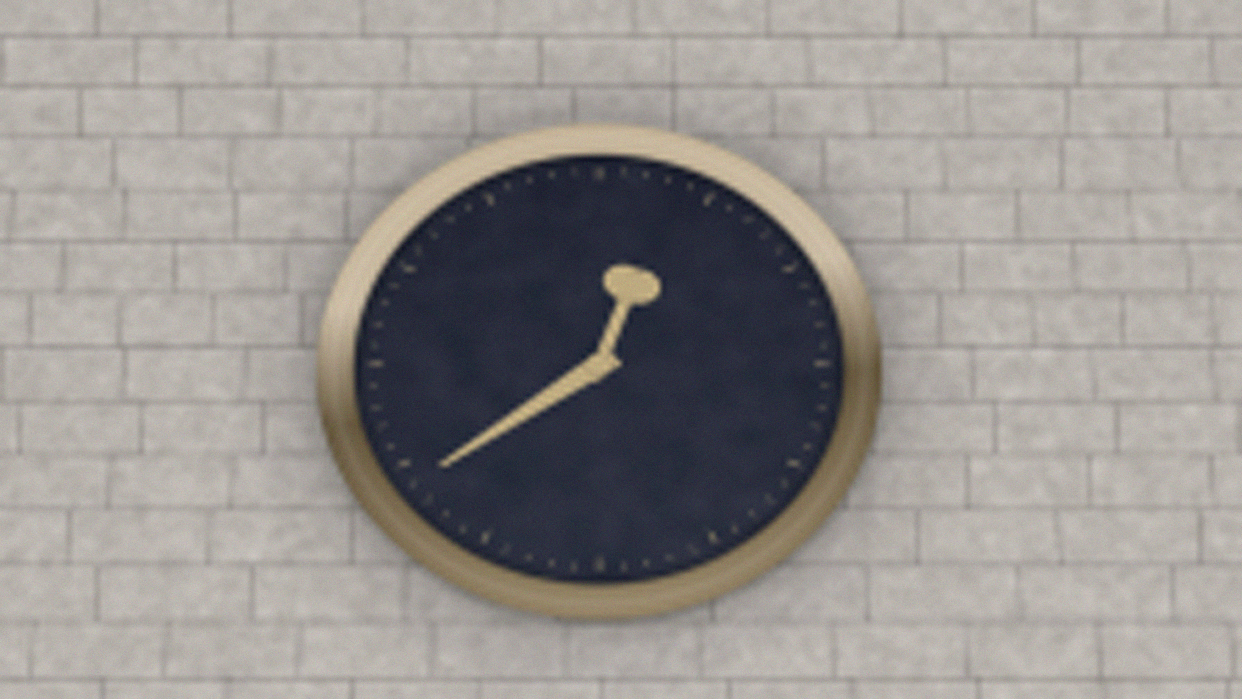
12:39
